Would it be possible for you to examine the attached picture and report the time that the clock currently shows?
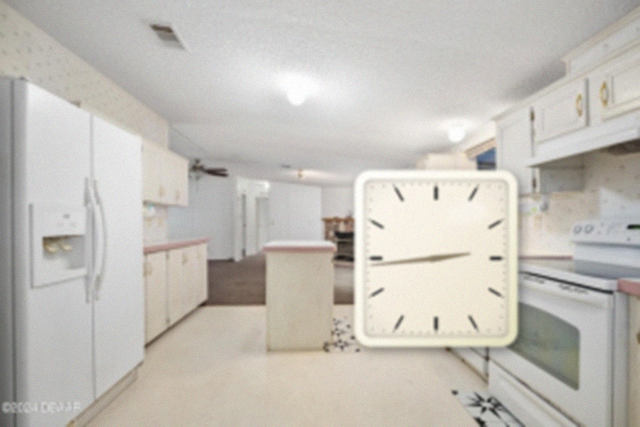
2:44
